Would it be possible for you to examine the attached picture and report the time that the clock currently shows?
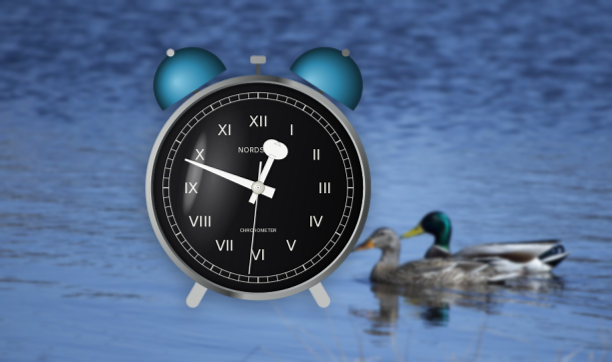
12:48:31
